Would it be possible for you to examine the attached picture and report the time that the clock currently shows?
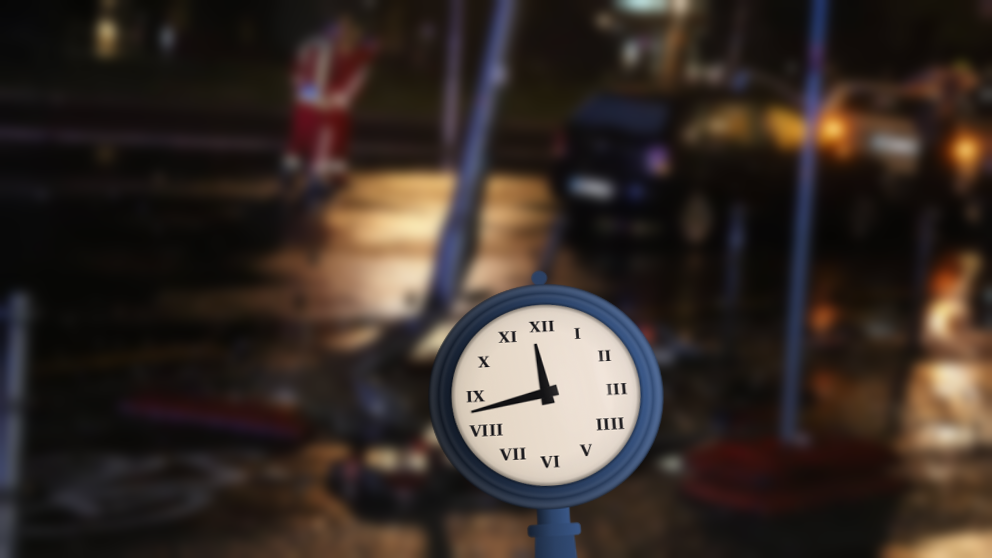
11:43
